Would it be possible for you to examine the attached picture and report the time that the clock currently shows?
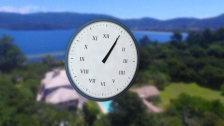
1:05
